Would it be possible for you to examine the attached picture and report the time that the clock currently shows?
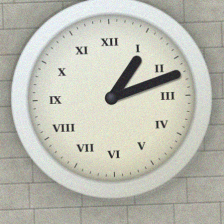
1:12
